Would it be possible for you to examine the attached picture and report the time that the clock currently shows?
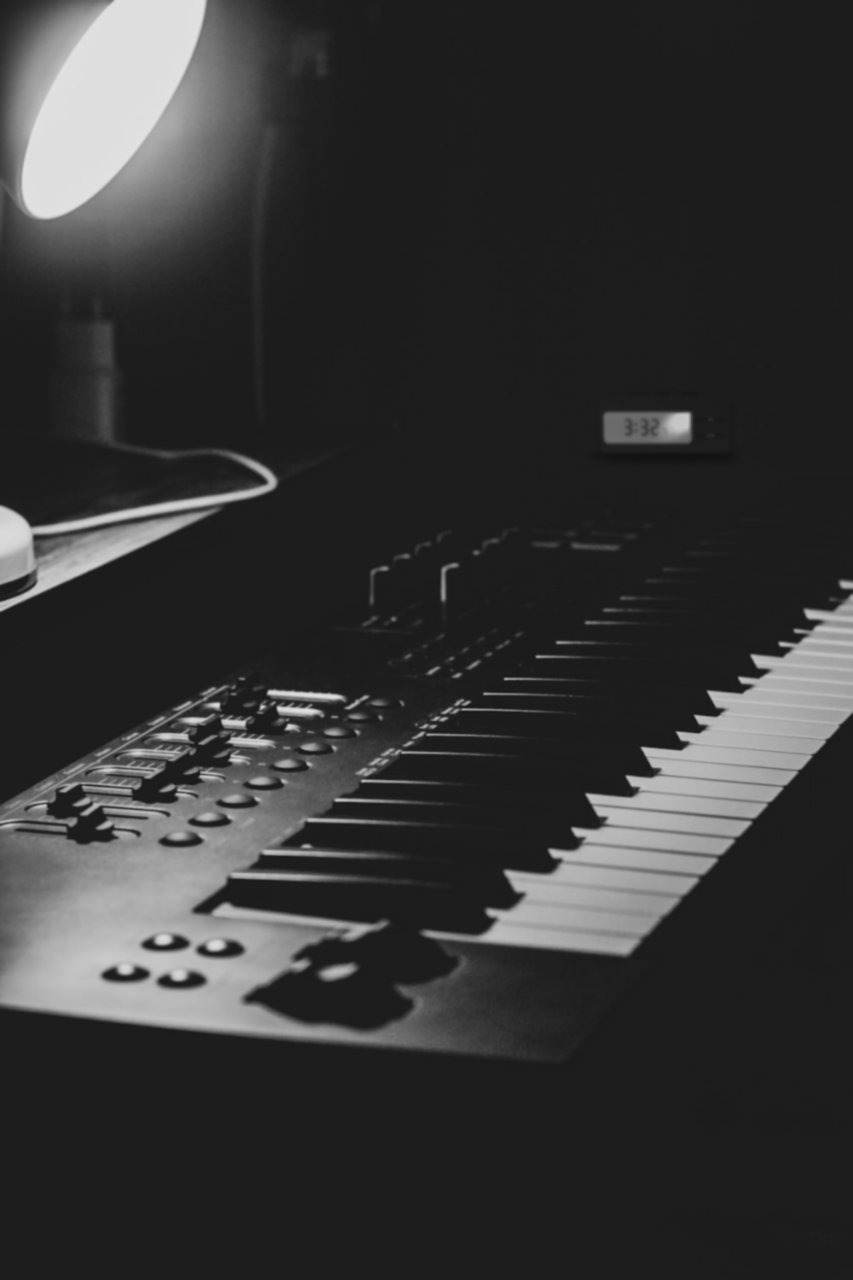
3:32
